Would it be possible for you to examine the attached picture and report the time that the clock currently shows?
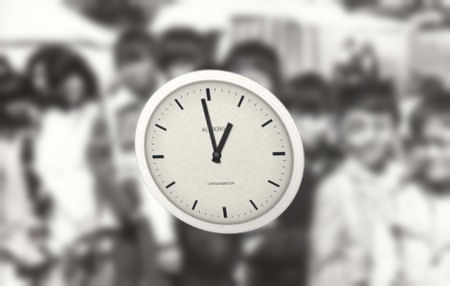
12:59
